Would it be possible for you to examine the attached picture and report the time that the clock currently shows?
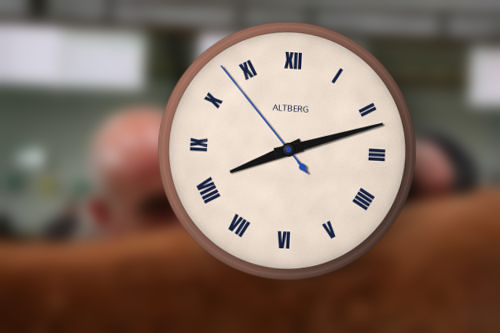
8:11:53
